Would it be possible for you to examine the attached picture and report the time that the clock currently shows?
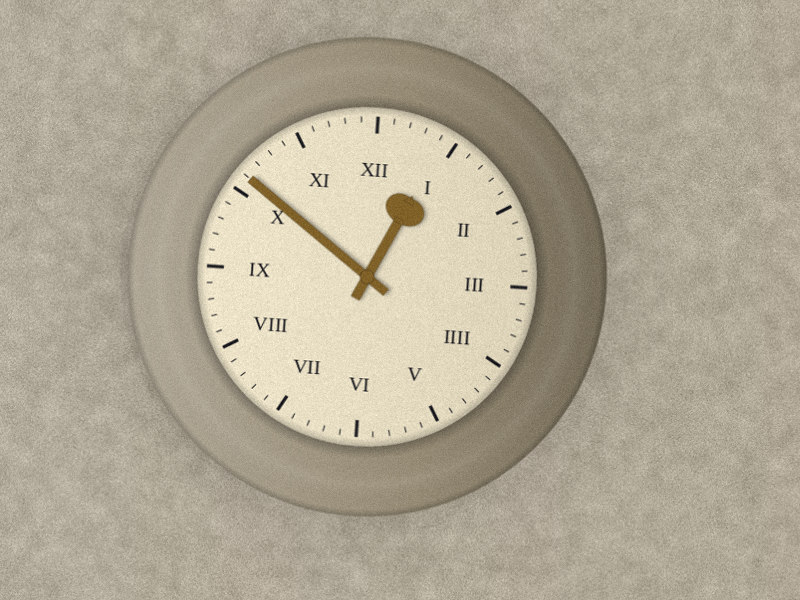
12:51
